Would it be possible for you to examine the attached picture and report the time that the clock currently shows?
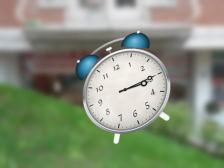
3:15
